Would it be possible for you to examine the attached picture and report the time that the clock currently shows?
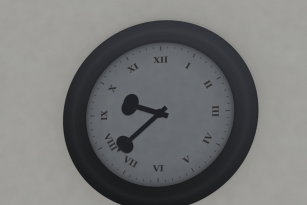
9:38
